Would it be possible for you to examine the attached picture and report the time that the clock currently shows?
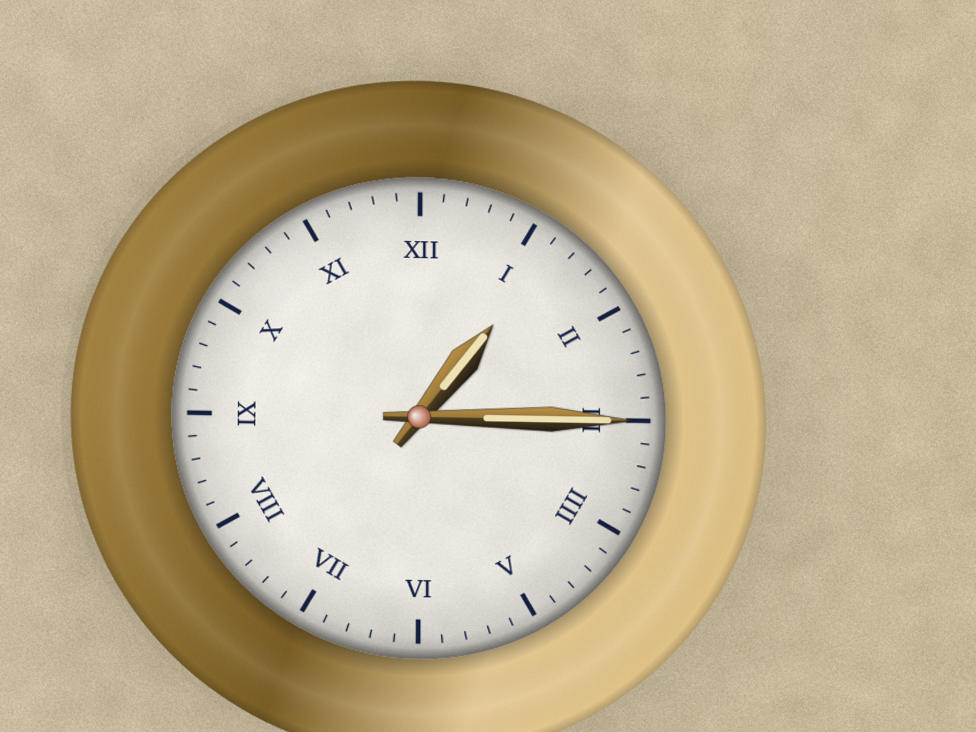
1:15
